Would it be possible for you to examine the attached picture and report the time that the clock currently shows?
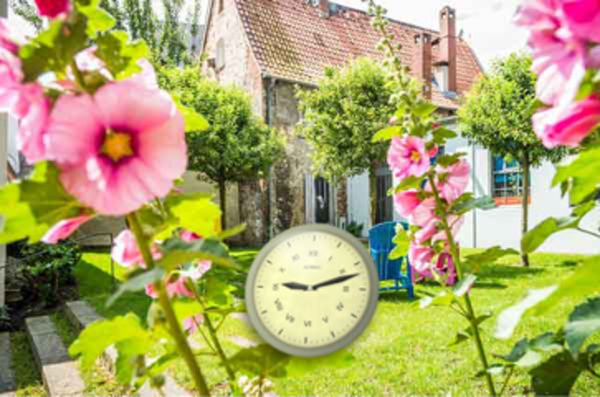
9:12
